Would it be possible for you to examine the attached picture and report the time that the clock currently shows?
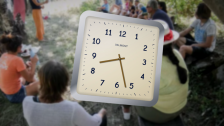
8:27
